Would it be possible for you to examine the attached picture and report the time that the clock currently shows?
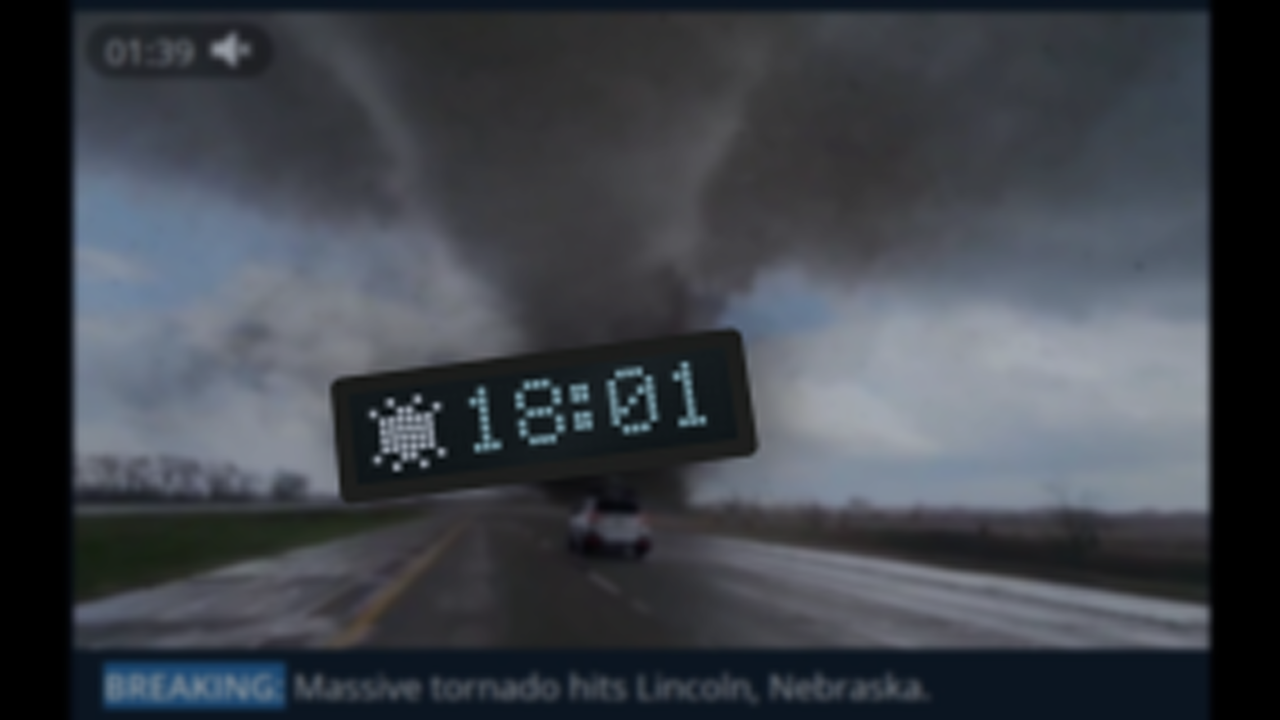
18:01
